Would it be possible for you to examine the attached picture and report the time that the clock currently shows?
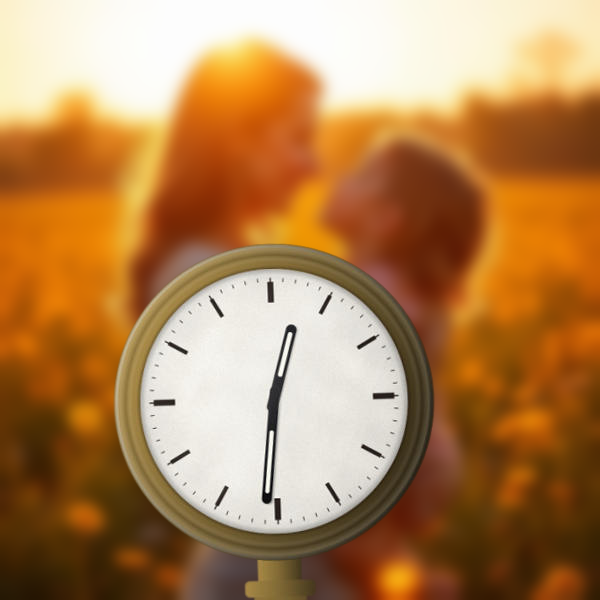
12:31
